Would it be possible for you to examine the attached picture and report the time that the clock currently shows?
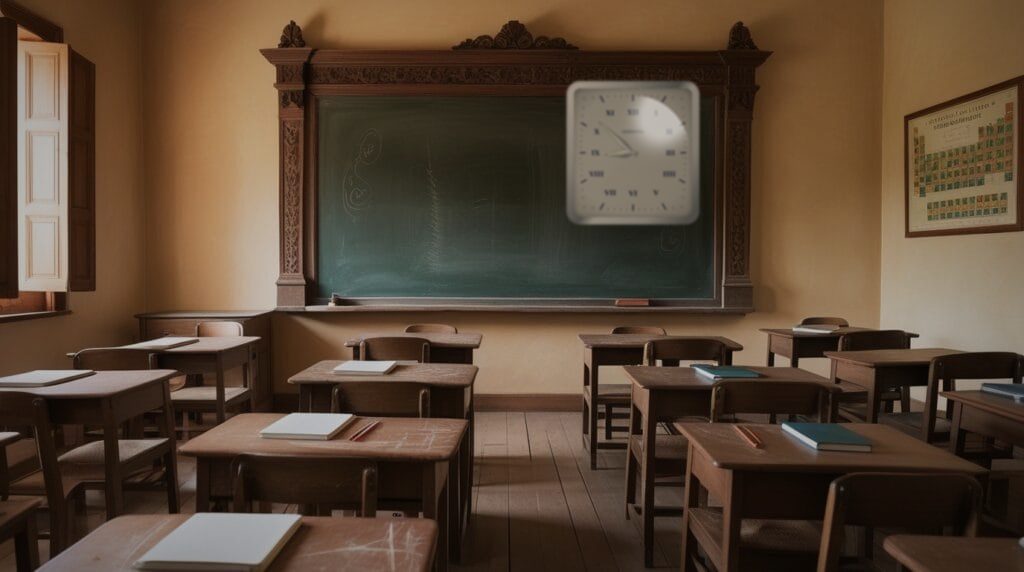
8:52
